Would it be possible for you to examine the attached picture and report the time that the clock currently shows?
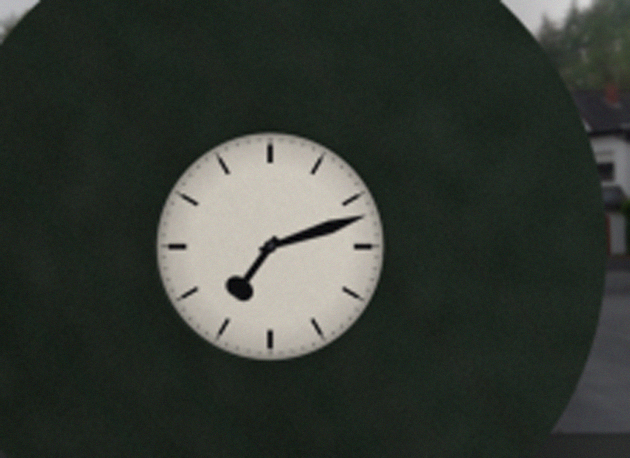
7:12
